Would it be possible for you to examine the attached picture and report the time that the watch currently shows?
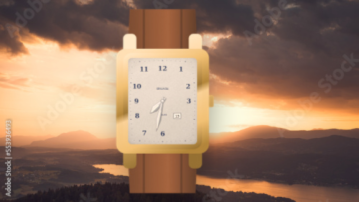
7:32
